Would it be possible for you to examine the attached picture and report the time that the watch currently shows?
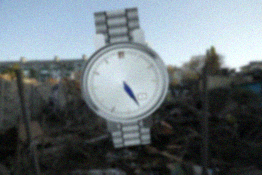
5:26
